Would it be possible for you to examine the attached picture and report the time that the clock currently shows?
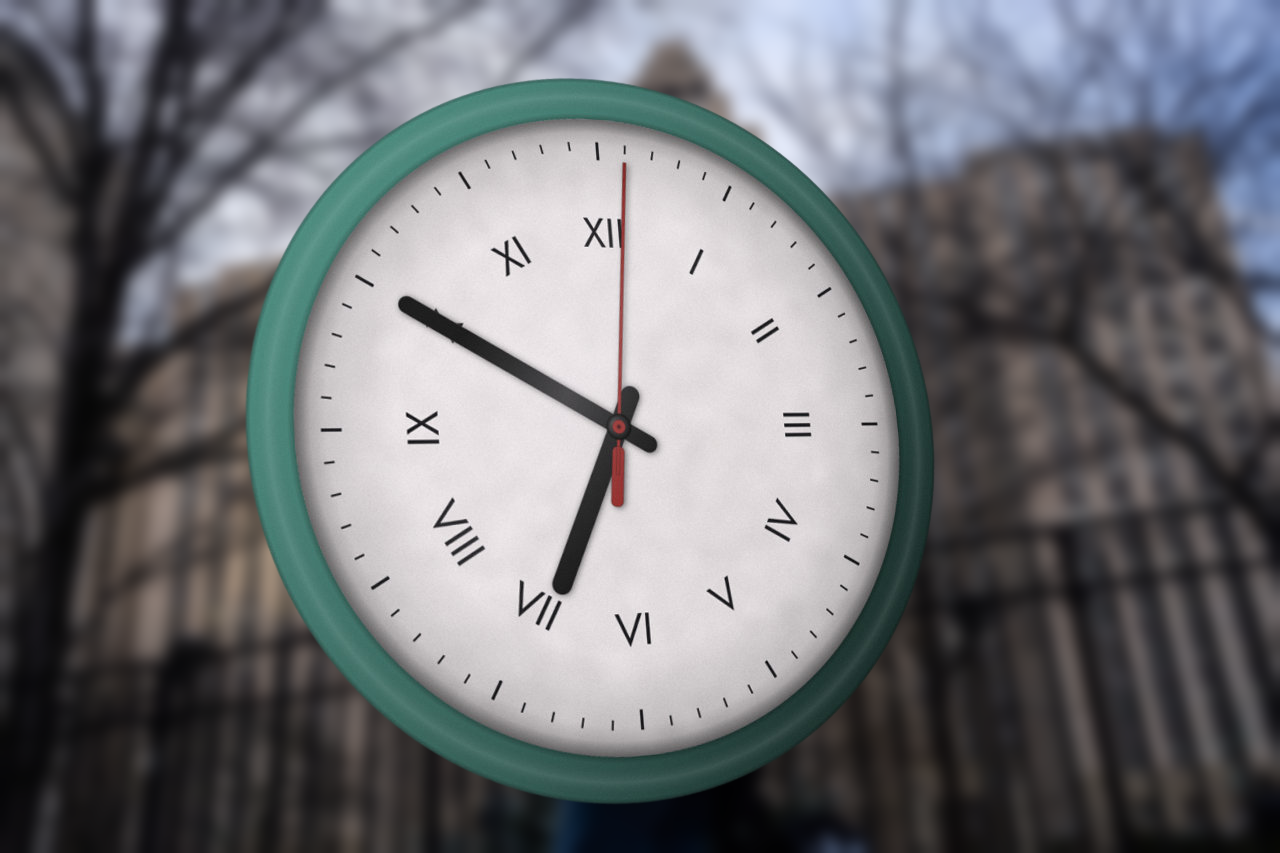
6:50:01
